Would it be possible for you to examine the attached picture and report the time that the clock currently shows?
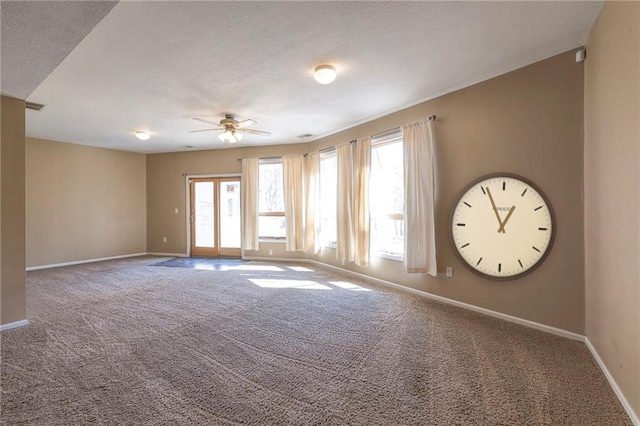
12:56
